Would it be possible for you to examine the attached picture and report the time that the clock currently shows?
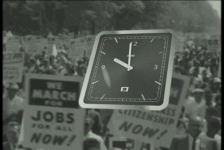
9:59
